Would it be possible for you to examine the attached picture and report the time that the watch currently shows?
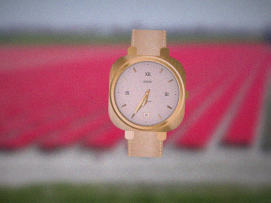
6:35
